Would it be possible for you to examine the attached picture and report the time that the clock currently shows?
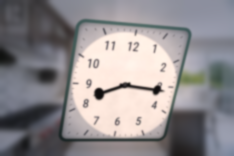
8:16
